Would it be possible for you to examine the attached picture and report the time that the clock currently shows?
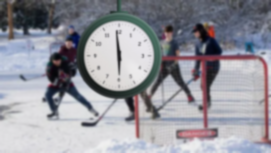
5:59
